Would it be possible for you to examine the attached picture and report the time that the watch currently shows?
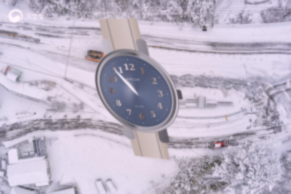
10:54
